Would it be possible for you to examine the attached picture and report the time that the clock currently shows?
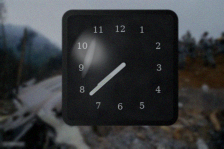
7:38
